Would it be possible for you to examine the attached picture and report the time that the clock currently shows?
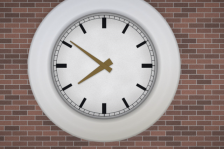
7:51
